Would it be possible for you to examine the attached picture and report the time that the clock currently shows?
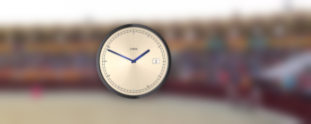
1:49
